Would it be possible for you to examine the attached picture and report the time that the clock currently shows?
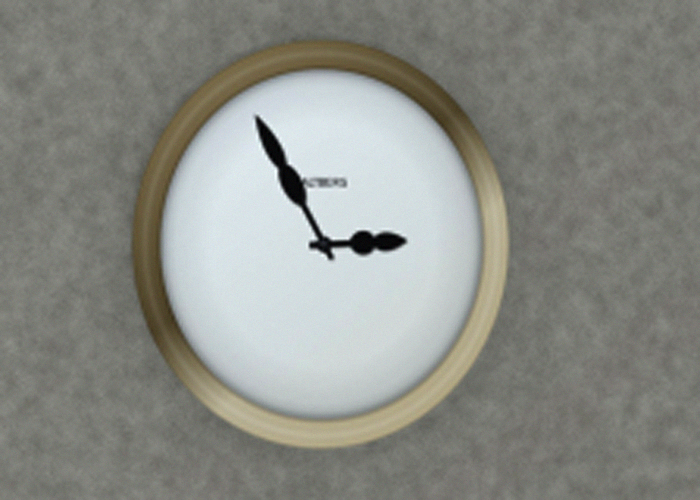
2:55
